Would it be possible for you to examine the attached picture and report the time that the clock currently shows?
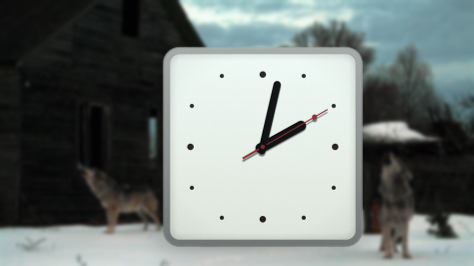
2:02:10
